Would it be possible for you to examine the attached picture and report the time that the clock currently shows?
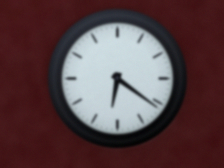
6:21
